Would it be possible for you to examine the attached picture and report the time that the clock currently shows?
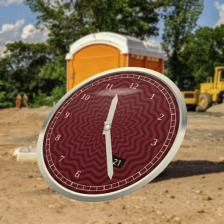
11:24
